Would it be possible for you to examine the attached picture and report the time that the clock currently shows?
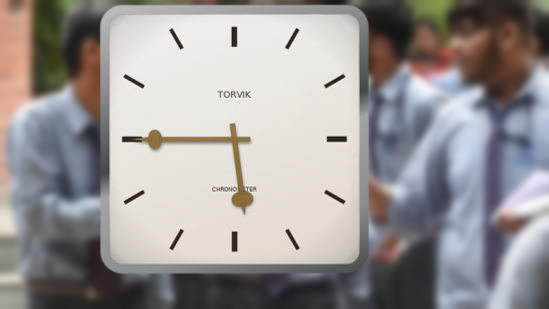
5:45
